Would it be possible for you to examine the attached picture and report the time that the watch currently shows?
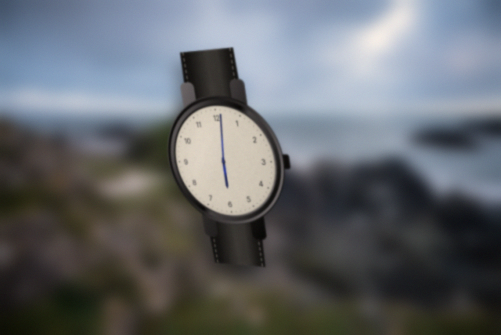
6:01
